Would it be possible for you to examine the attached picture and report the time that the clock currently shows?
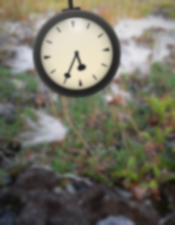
5:35
